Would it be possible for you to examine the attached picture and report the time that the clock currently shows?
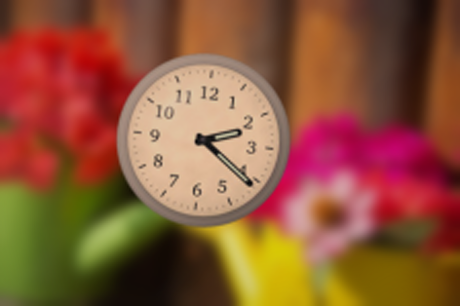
2:21
